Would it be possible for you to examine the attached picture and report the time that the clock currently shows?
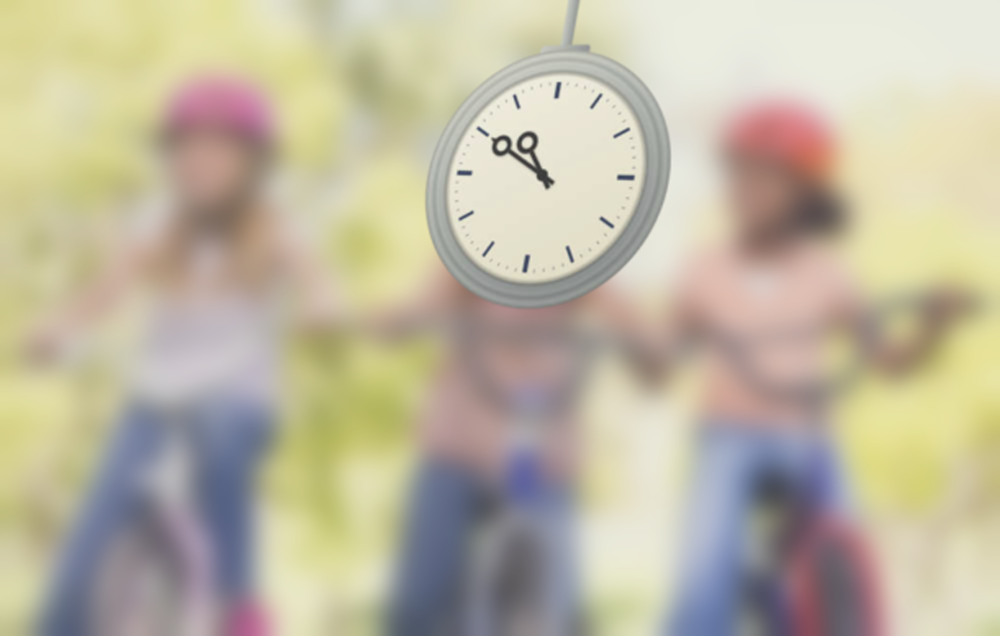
10:50
